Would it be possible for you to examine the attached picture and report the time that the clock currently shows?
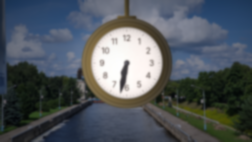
6:32
